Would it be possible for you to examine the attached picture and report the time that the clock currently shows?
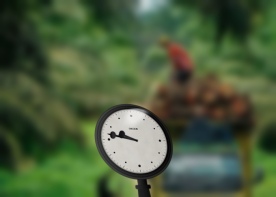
9:47
